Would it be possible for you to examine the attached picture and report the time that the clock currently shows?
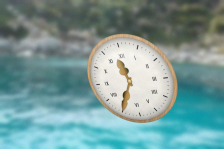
11:35
